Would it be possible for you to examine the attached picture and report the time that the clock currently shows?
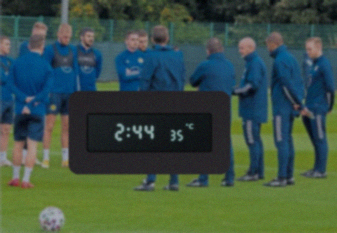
2:44
